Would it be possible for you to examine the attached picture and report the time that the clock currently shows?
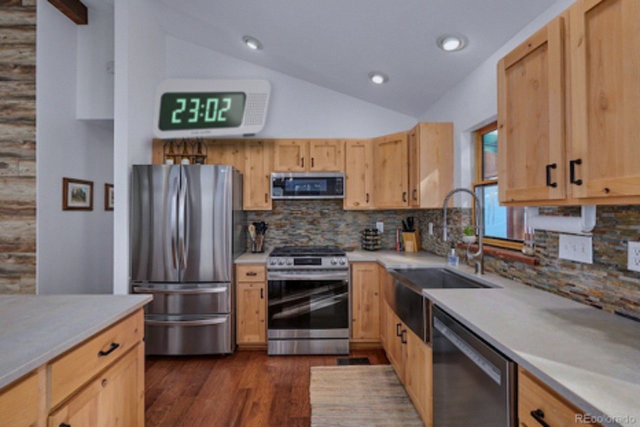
23:02
